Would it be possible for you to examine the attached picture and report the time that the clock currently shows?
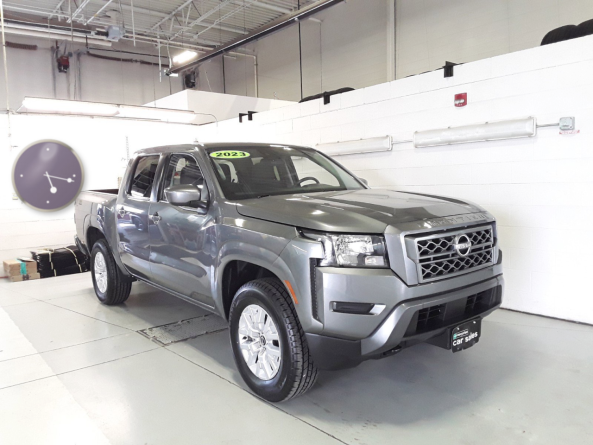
5:17
